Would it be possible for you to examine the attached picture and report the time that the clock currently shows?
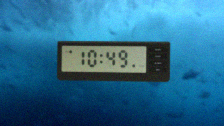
10:49
